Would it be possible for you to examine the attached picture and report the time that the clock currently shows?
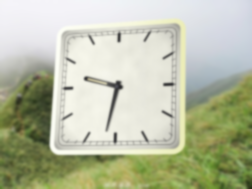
9:32
